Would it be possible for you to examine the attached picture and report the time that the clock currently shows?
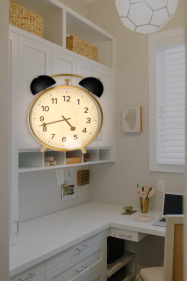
4:42
